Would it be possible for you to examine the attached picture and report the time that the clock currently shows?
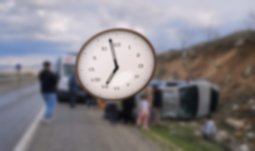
6:58
